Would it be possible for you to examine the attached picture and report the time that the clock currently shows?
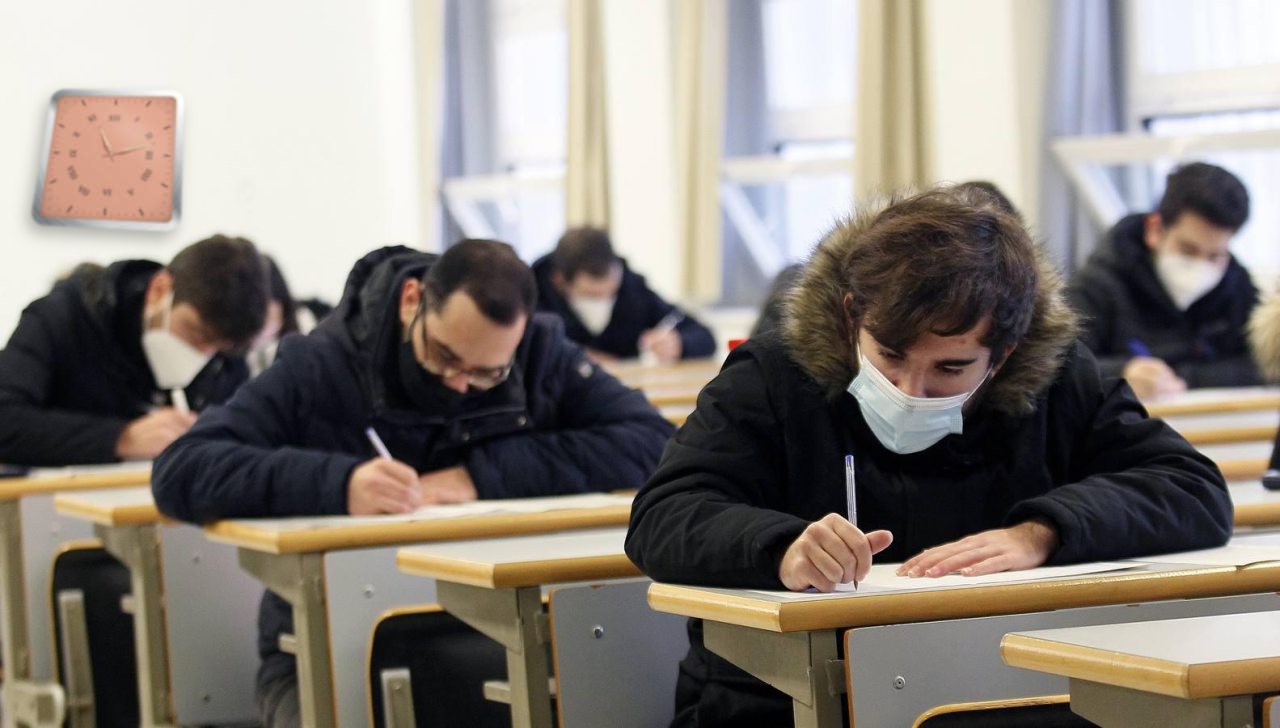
11:12
